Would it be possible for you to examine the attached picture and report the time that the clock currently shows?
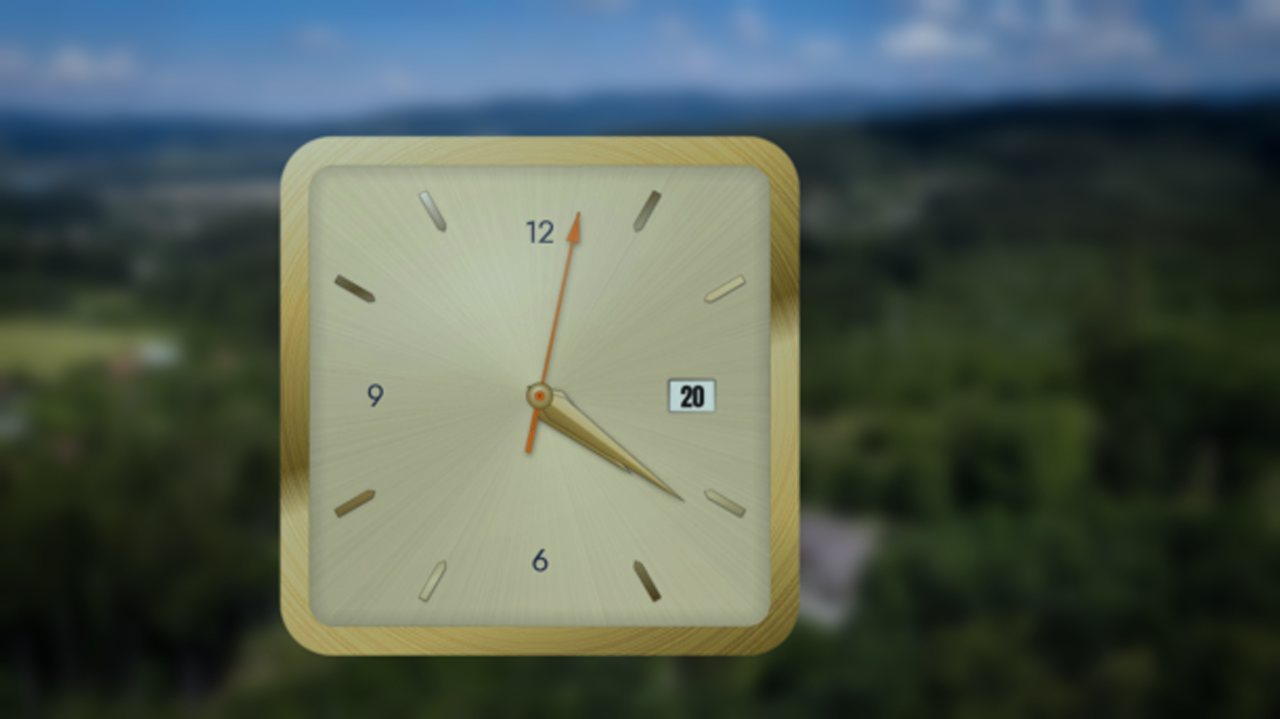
4:21:02
